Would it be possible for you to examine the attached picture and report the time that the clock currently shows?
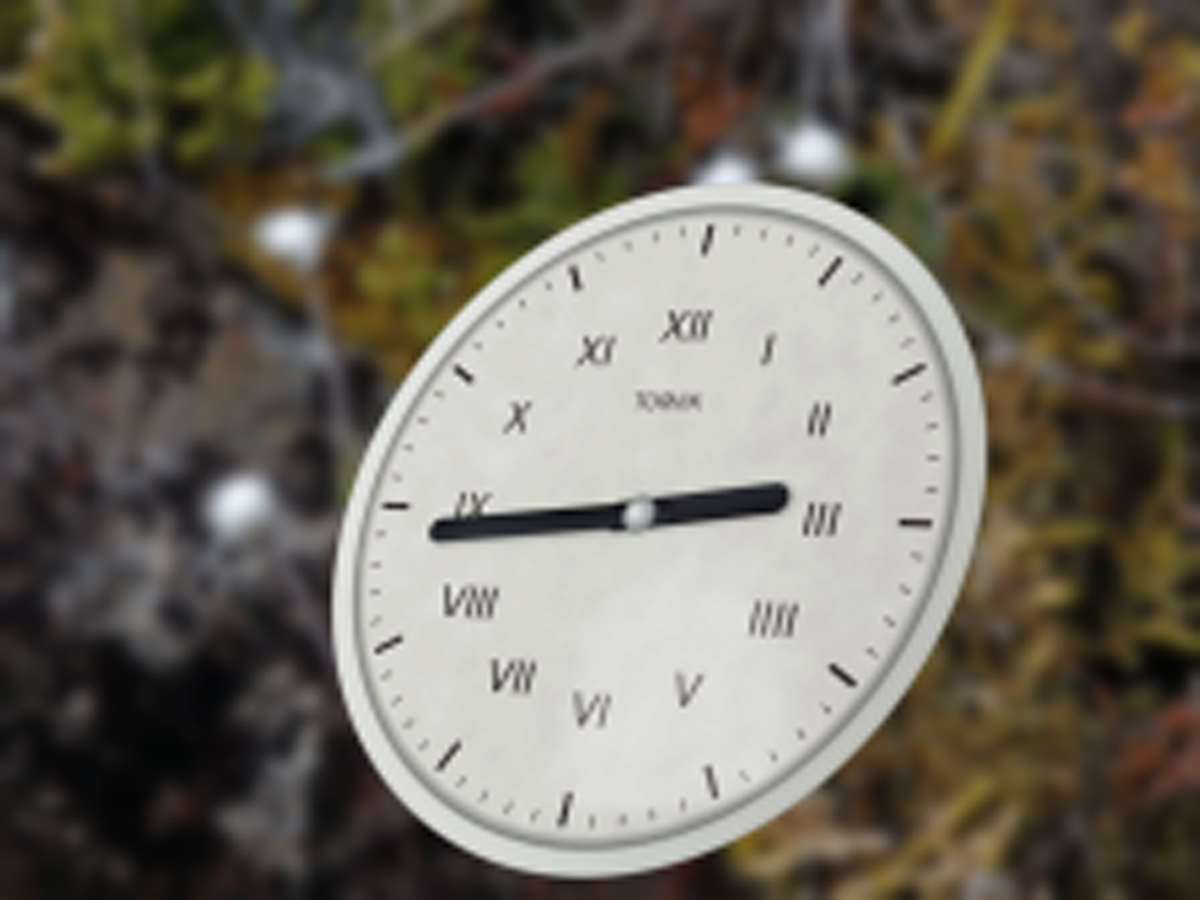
2:44
